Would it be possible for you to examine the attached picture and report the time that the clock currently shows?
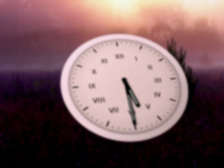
5:30
